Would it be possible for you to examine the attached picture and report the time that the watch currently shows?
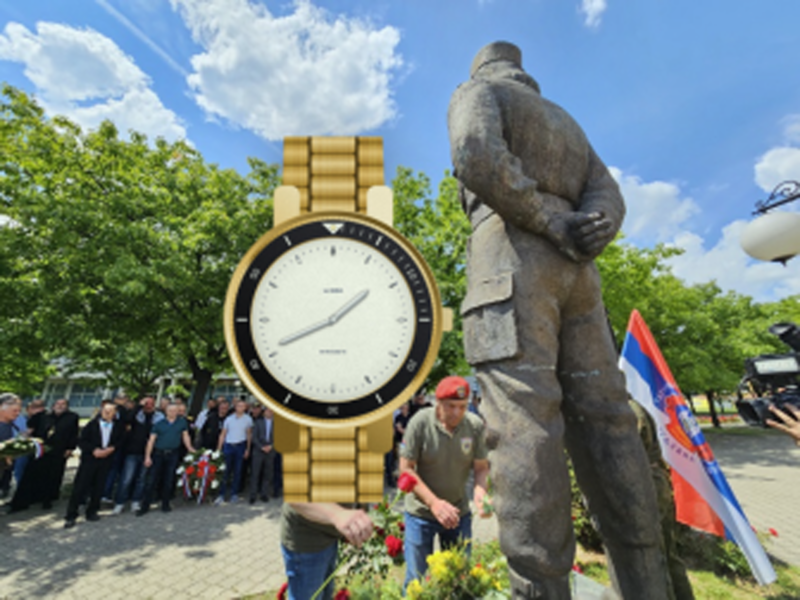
1:41
